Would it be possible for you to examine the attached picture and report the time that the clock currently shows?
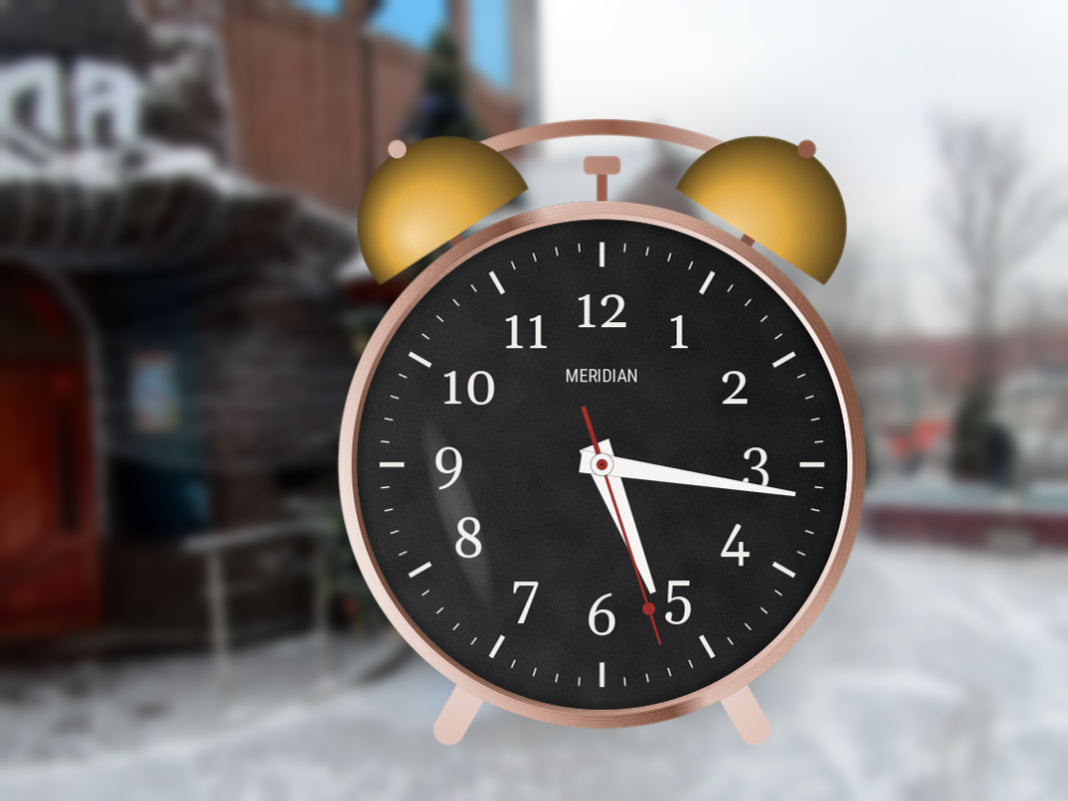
5:16:27
